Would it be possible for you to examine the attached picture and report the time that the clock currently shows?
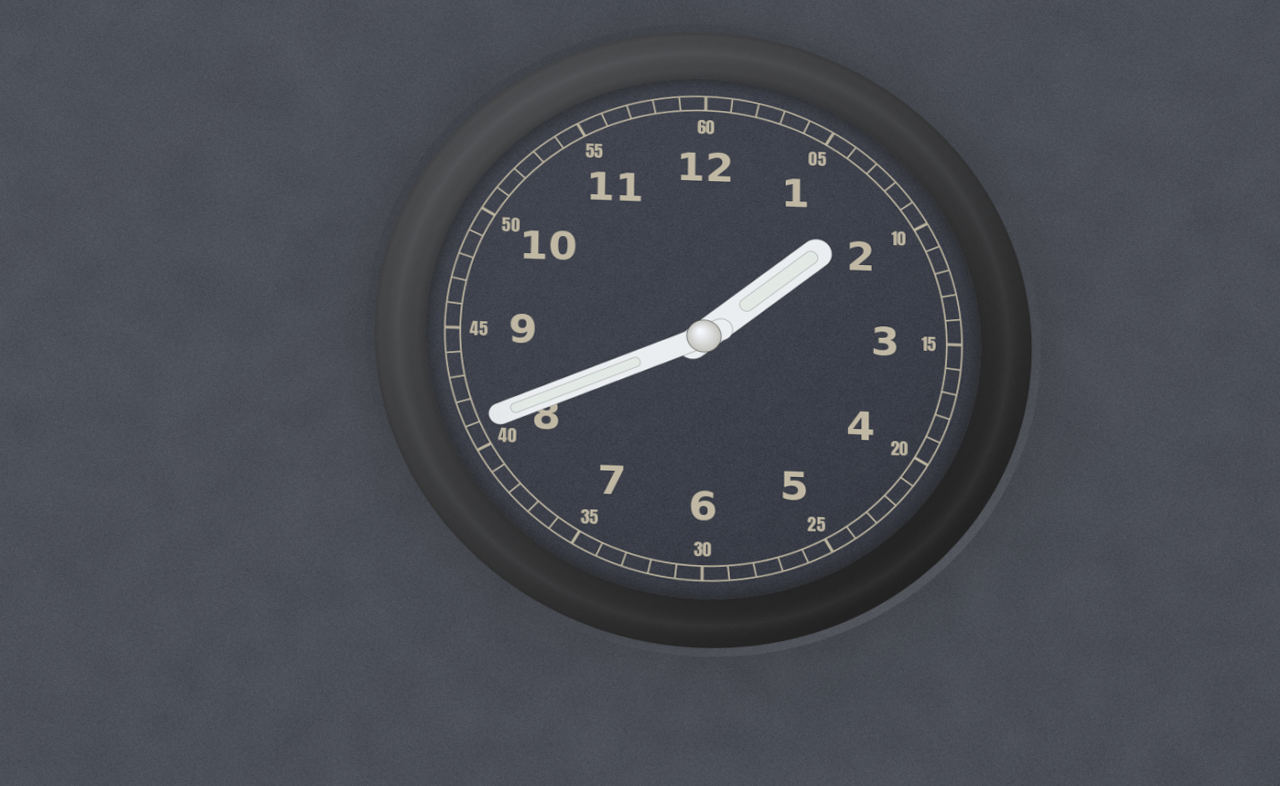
1:41
